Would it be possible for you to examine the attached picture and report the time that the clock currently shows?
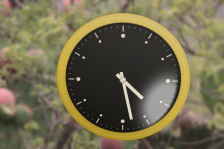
4:28
